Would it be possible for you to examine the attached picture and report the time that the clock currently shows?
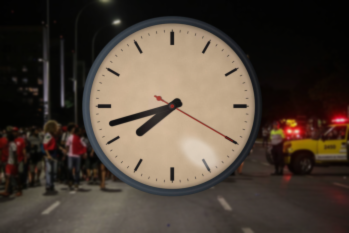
7:42:20
